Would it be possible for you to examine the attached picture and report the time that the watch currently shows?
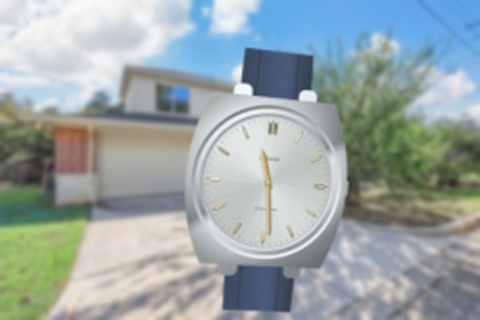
11:29
